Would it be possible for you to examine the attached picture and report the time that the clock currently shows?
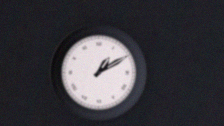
1:10
